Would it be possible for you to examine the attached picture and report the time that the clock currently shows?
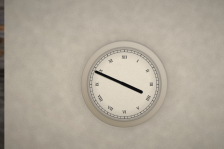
3:49
